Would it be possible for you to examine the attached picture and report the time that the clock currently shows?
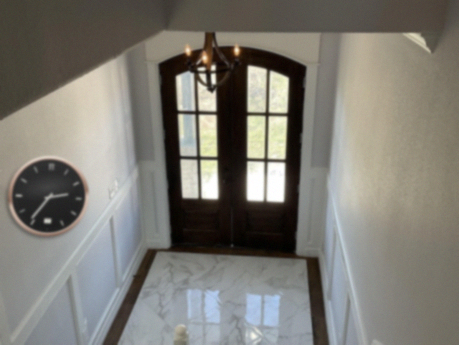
2:36
